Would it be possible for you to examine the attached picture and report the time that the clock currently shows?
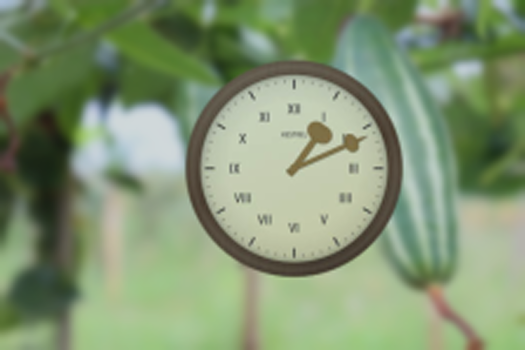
1:11
